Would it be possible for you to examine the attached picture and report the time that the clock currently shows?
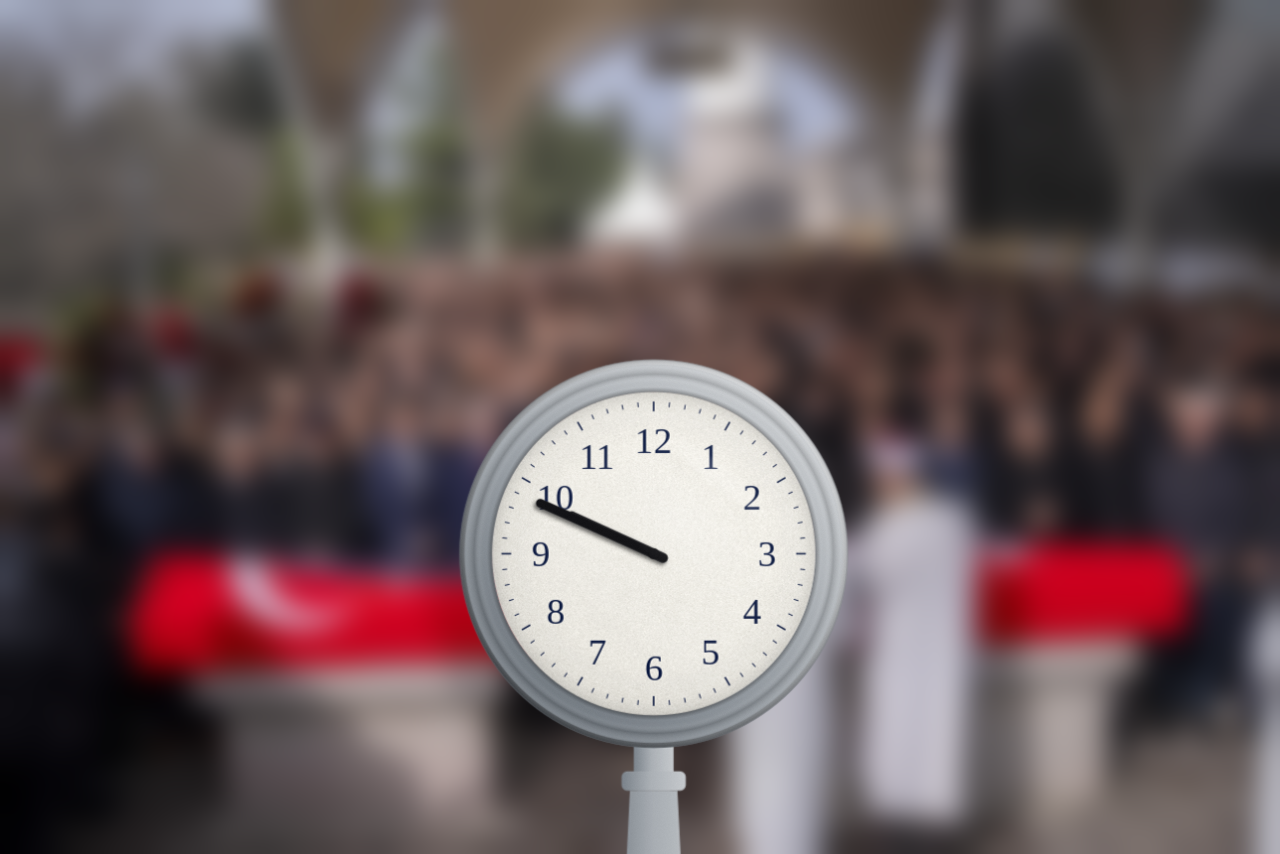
9:49
